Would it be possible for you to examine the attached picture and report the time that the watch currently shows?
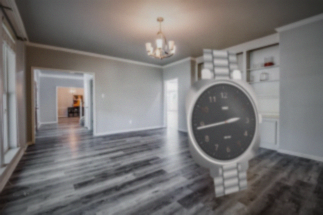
2:44
